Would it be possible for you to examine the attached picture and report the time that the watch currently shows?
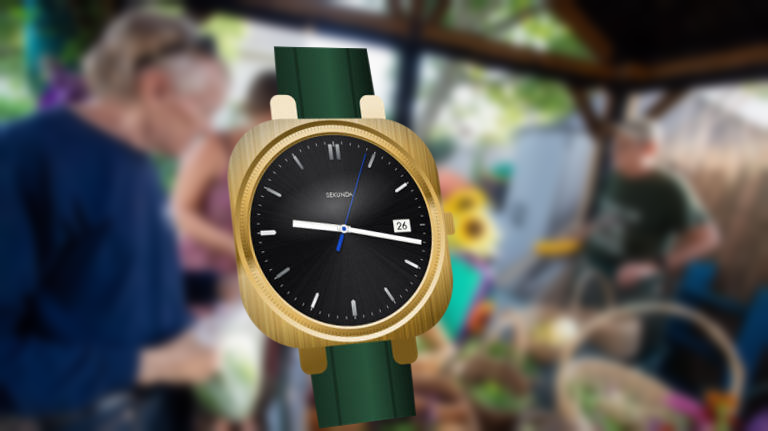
9:17:04
